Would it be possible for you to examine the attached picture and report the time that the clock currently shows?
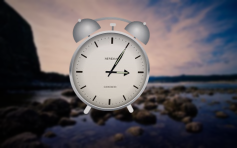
3:05
